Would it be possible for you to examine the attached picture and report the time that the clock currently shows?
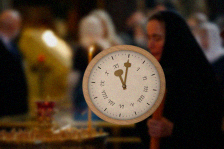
11:00
